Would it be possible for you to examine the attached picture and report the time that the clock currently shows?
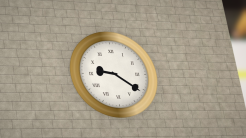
9:21
